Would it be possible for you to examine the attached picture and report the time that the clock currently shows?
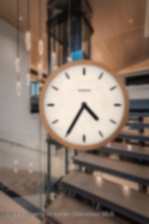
4:35
